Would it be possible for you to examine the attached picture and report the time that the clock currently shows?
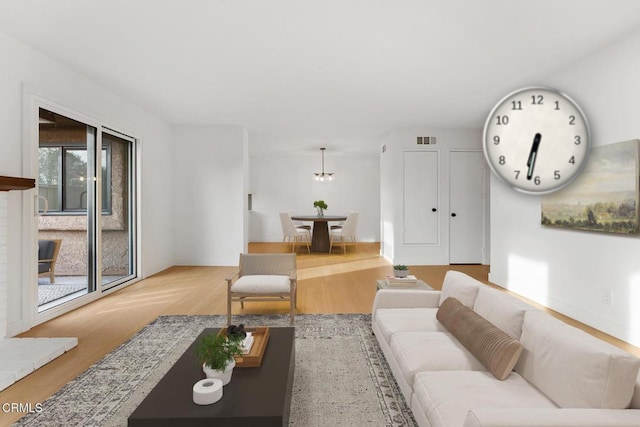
6:32
